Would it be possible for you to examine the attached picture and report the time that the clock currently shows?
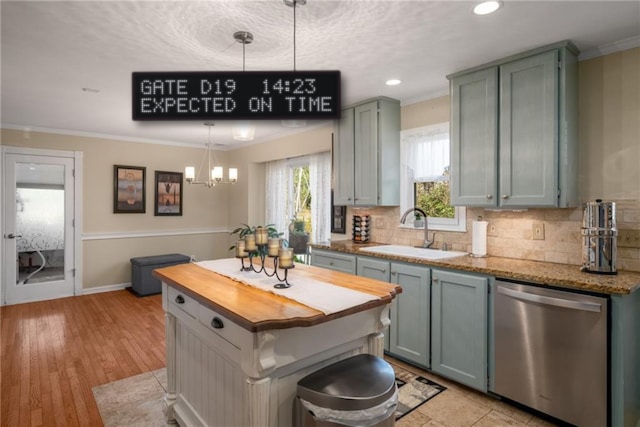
14:23
